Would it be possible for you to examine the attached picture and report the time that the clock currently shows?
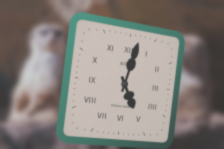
5:02
